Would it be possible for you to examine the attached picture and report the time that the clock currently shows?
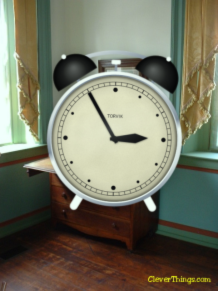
2:55
